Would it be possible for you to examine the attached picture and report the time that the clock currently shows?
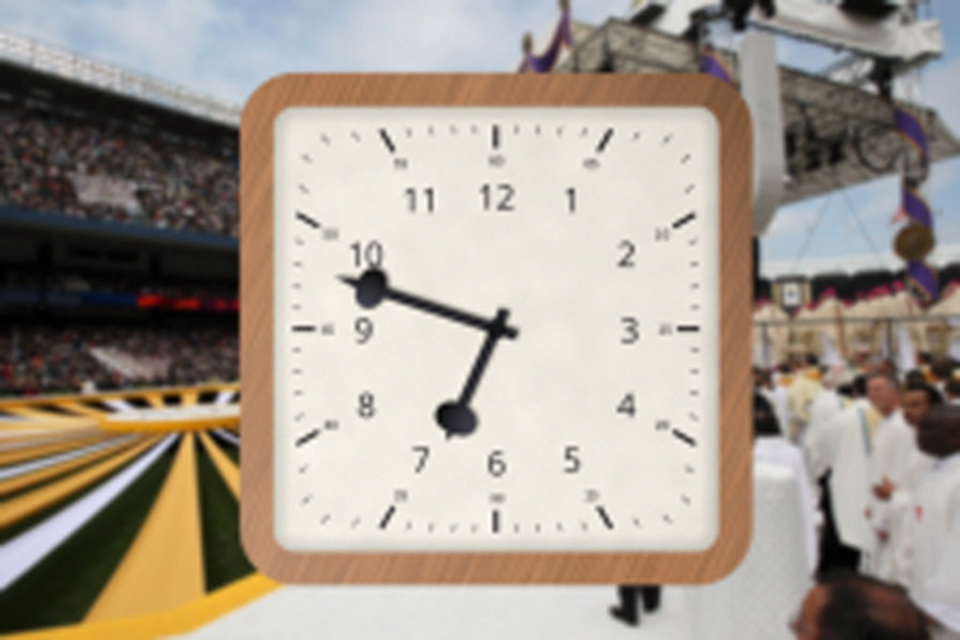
6:48
